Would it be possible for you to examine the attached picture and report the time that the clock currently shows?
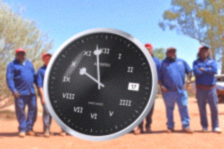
9:58
